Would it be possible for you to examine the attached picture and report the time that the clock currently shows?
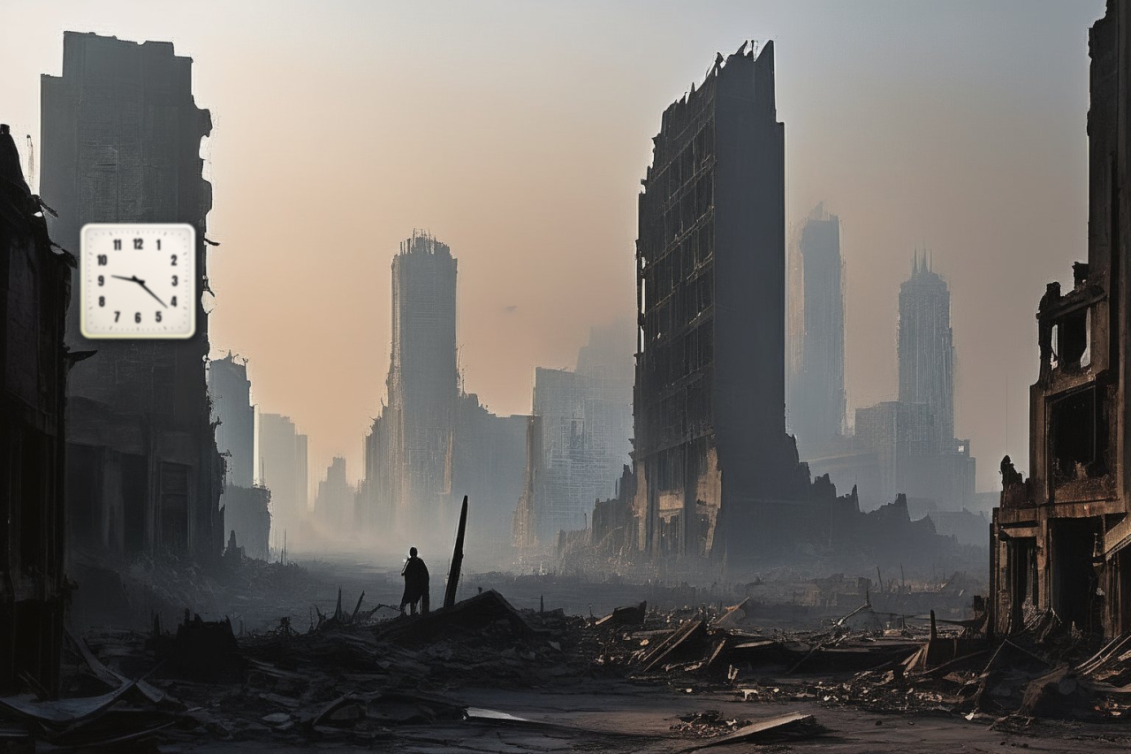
9:22
